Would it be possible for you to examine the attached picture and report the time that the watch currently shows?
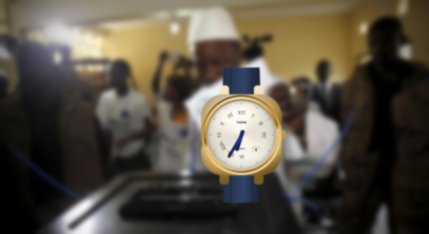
6:35
